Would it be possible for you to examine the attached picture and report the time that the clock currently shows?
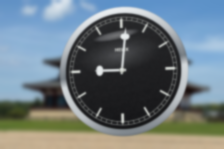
9:01
